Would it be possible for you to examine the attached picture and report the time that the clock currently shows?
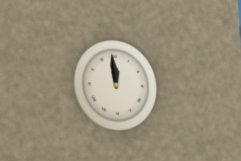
11:59
